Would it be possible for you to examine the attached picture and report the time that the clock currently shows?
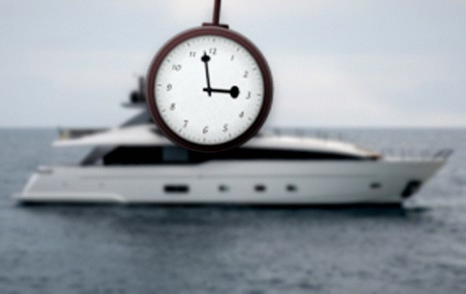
2:58
